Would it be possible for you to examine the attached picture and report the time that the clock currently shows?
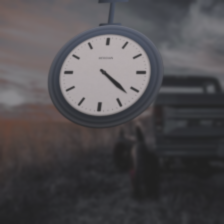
4:22
